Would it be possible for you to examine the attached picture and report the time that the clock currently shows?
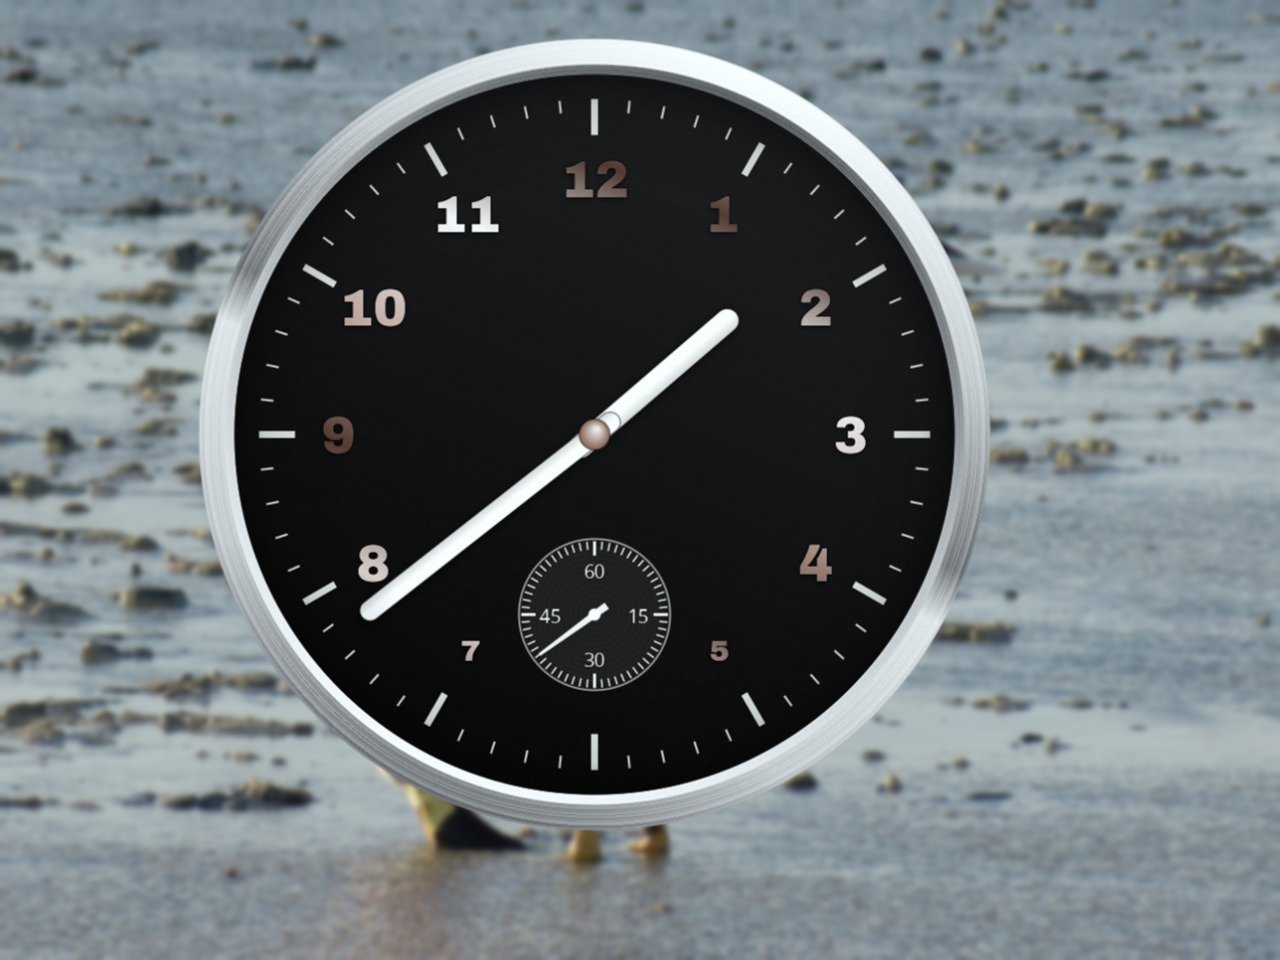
1:38:39
